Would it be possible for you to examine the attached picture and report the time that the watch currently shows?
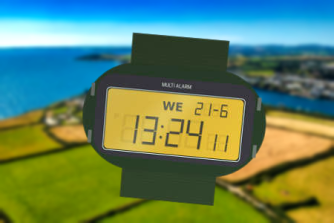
13:24:11
